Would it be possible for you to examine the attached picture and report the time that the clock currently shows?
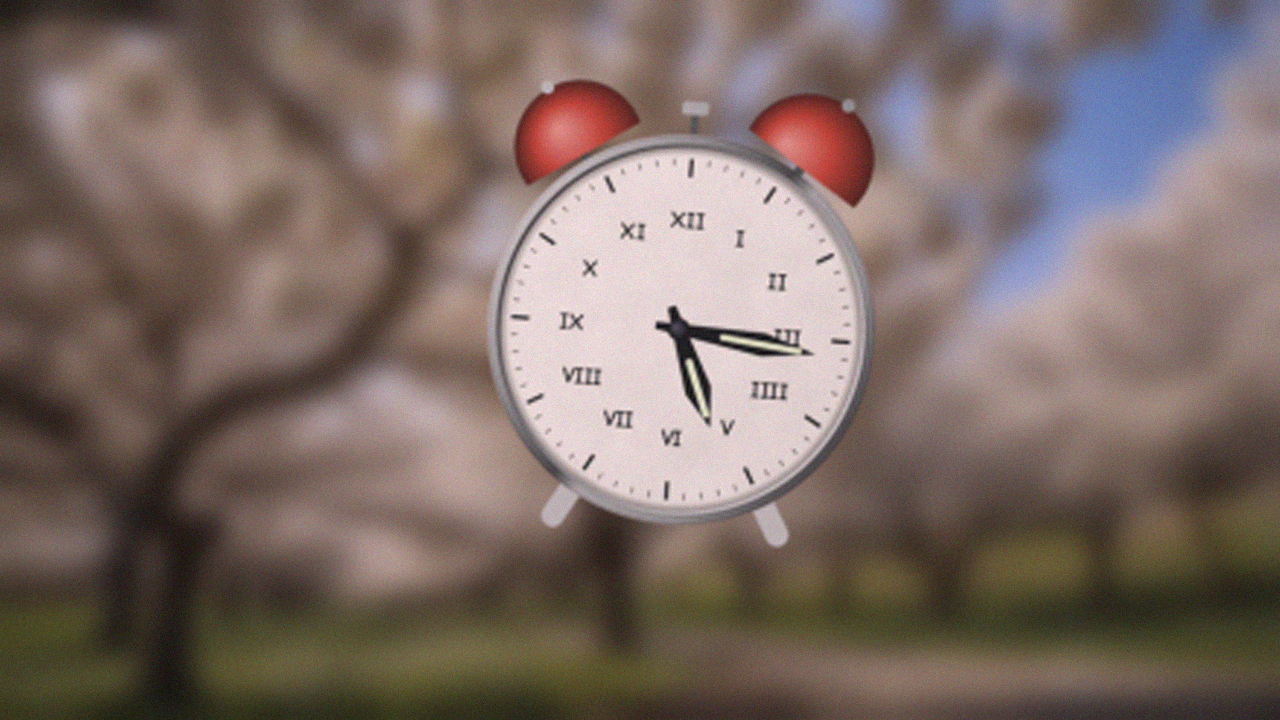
5:16
